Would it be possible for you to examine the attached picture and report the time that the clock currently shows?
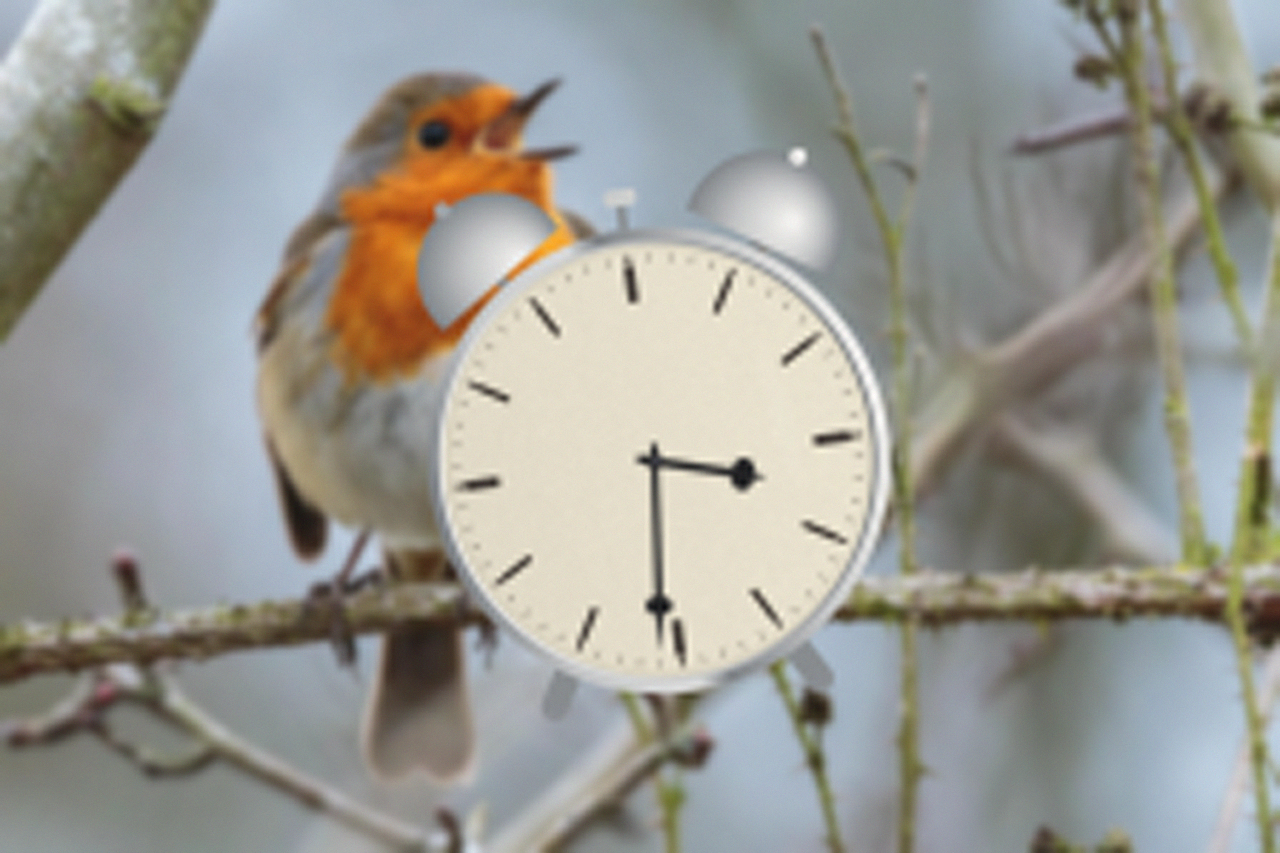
3:31
